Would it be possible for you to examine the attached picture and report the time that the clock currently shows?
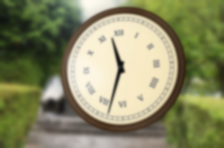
11:33
